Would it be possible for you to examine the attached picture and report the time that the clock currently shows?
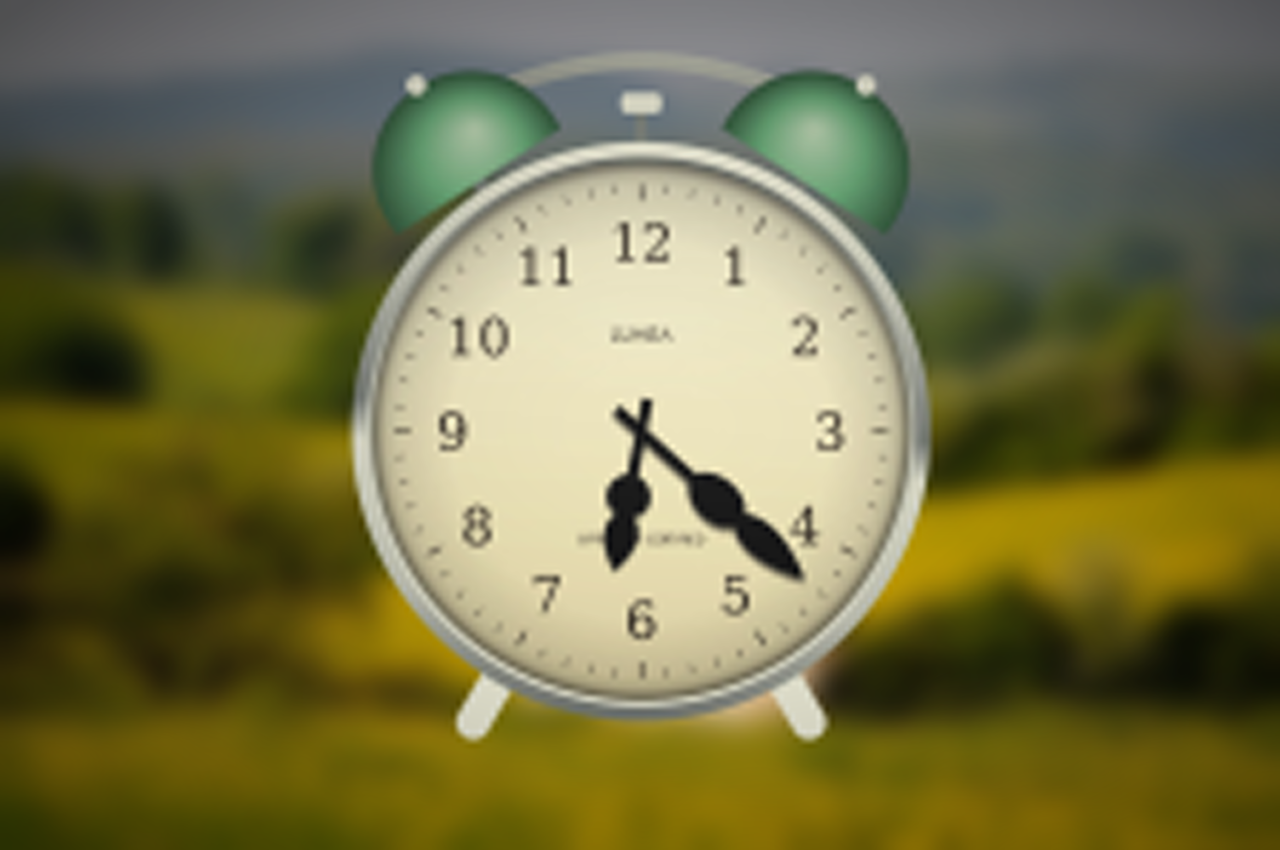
6:22
